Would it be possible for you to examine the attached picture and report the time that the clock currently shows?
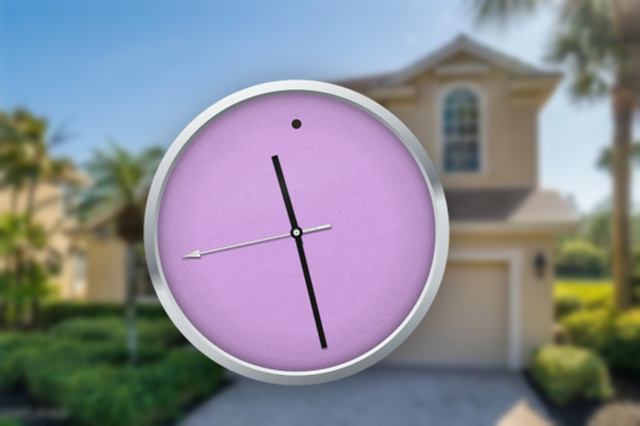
11:27:43
